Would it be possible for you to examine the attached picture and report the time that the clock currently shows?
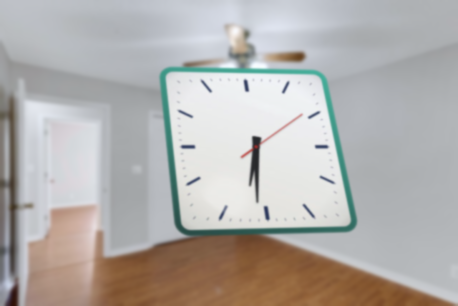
6:31:09
